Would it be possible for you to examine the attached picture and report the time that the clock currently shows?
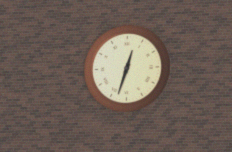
12:33
